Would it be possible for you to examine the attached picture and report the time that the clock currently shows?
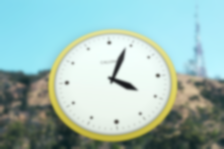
4:04
